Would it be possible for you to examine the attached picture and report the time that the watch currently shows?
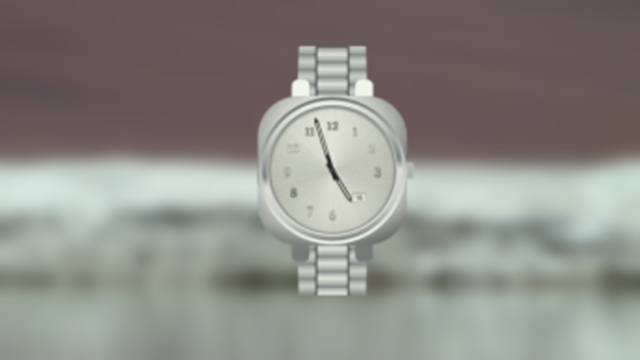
4:57
